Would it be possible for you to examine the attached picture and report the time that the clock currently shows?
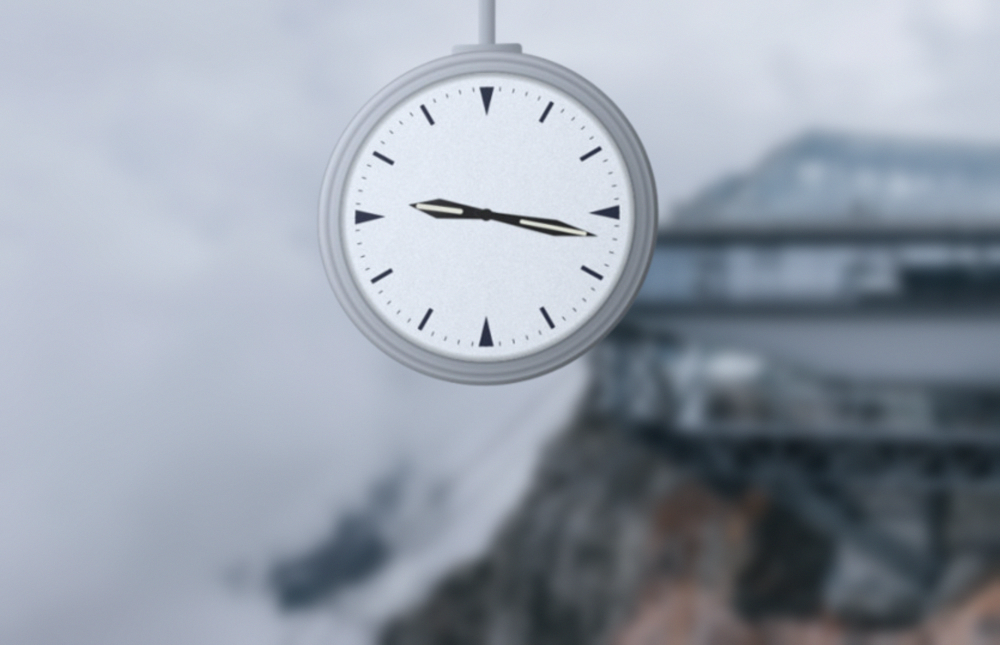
9:17
